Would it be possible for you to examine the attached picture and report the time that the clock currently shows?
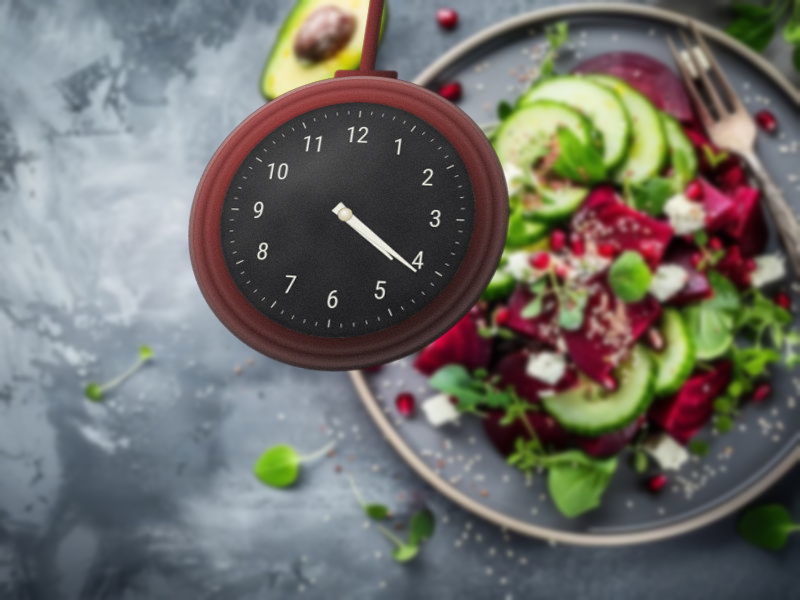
4:21
